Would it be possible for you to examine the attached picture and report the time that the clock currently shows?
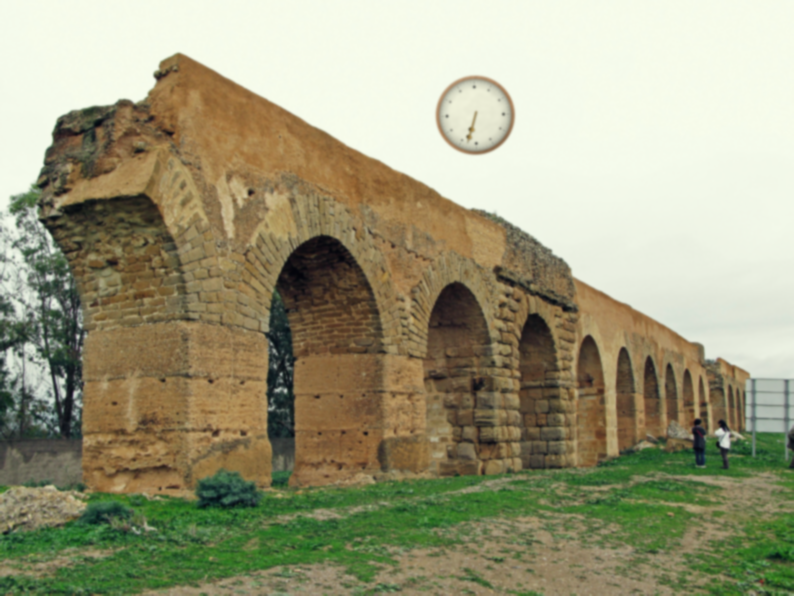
6:33
